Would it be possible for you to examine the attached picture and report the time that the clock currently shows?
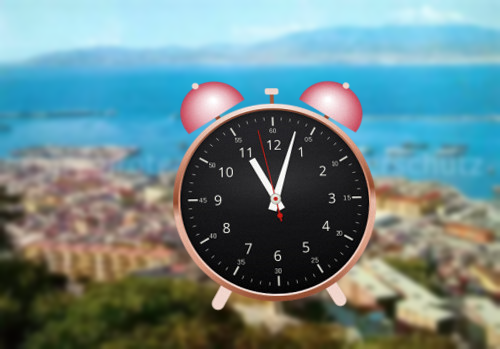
11:02:58
